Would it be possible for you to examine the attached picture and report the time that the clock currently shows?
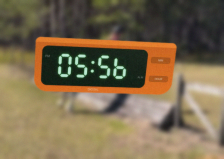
5:56
